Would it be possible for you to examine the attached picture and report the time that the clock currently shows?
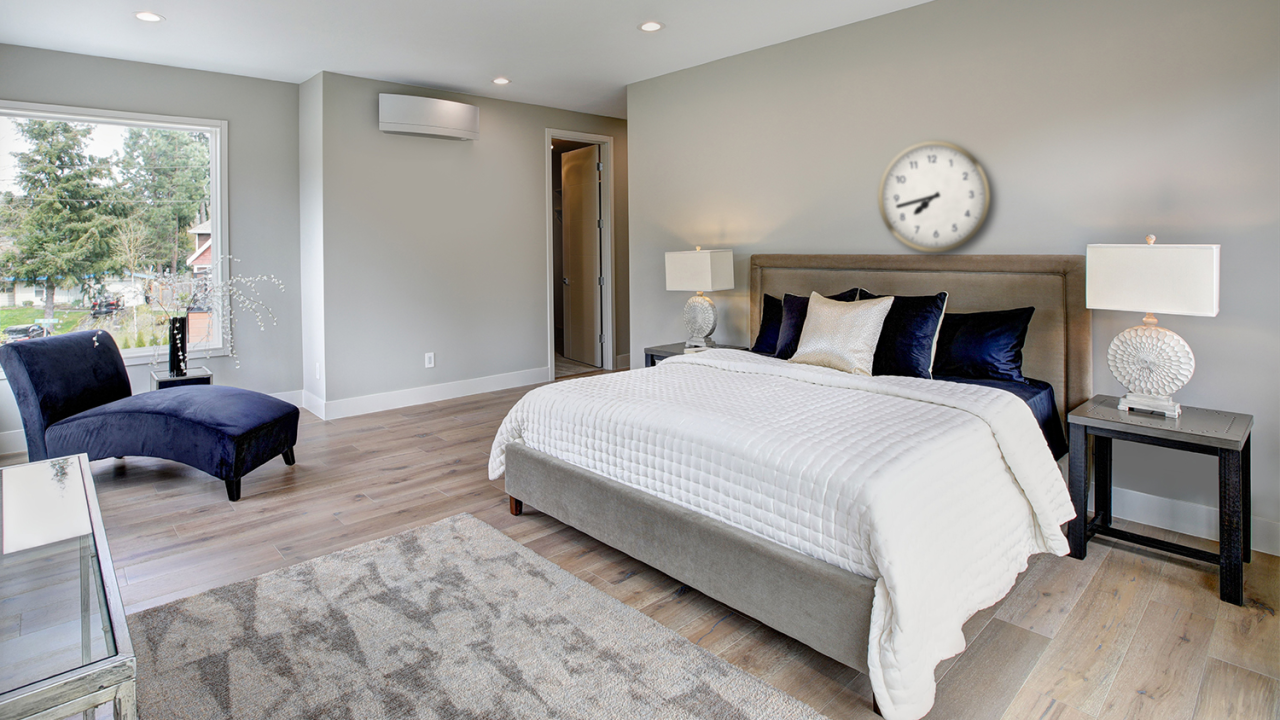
7:43
